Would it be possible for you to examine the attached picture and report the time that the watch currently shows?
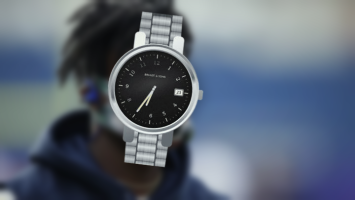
6:35
